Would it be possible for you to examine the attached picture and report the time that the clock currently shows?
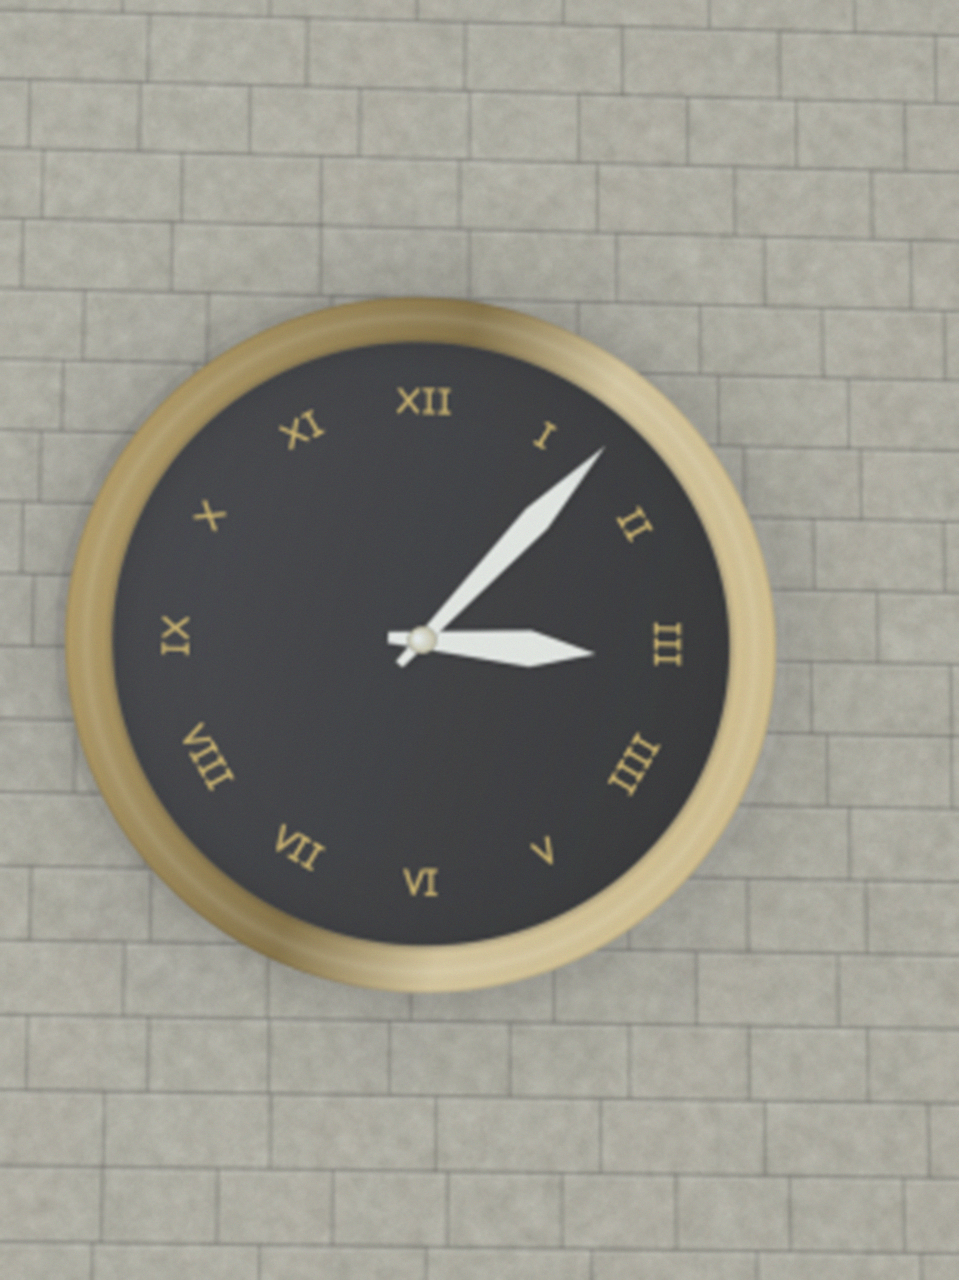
3:07
